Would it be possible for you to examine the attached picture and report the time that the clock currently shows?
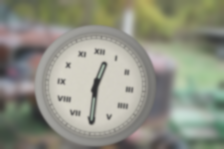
12:30
